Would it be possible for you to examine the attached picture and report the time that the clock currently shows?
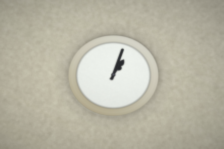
1:03
